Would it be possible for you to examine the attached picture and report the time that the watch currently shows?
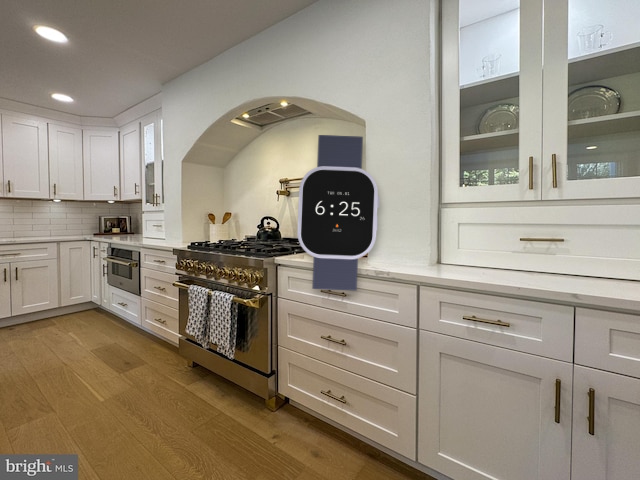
6:25
